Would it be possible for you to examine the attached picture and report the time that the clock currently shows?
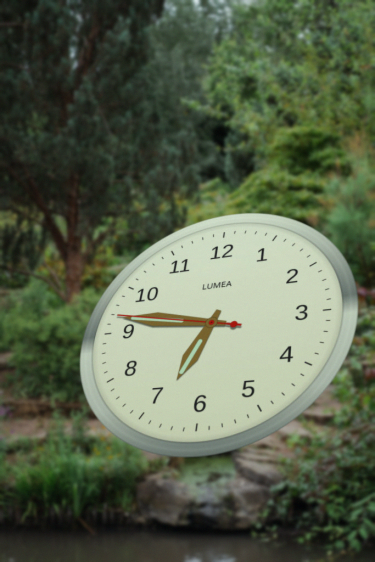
6:46:47
